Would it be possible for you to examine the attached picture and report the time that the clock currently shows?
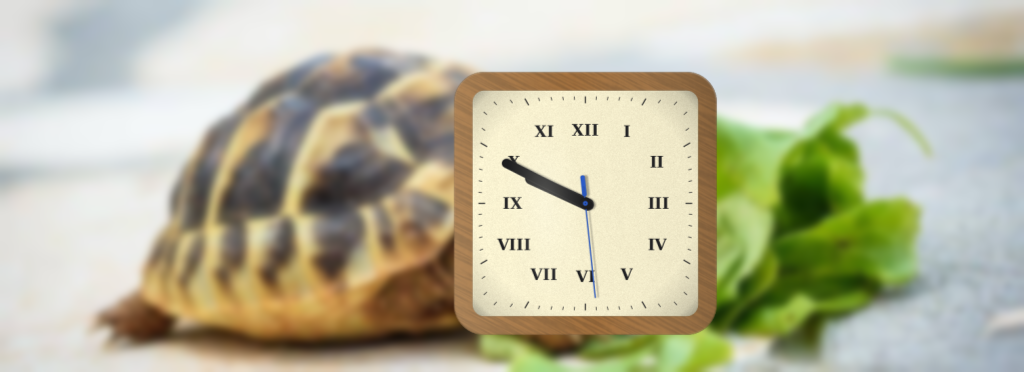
9:49:29
